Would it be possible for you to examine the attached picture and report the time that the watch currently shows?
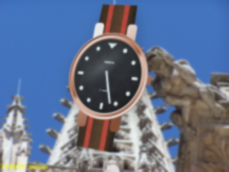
5:27
